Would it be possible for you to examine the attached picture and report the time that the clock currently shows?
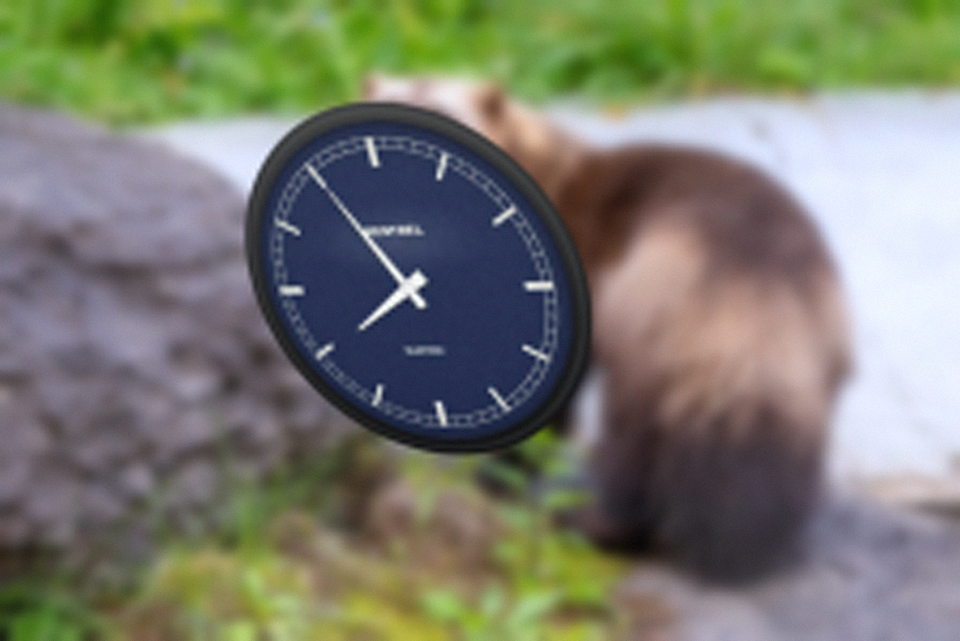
7:55
